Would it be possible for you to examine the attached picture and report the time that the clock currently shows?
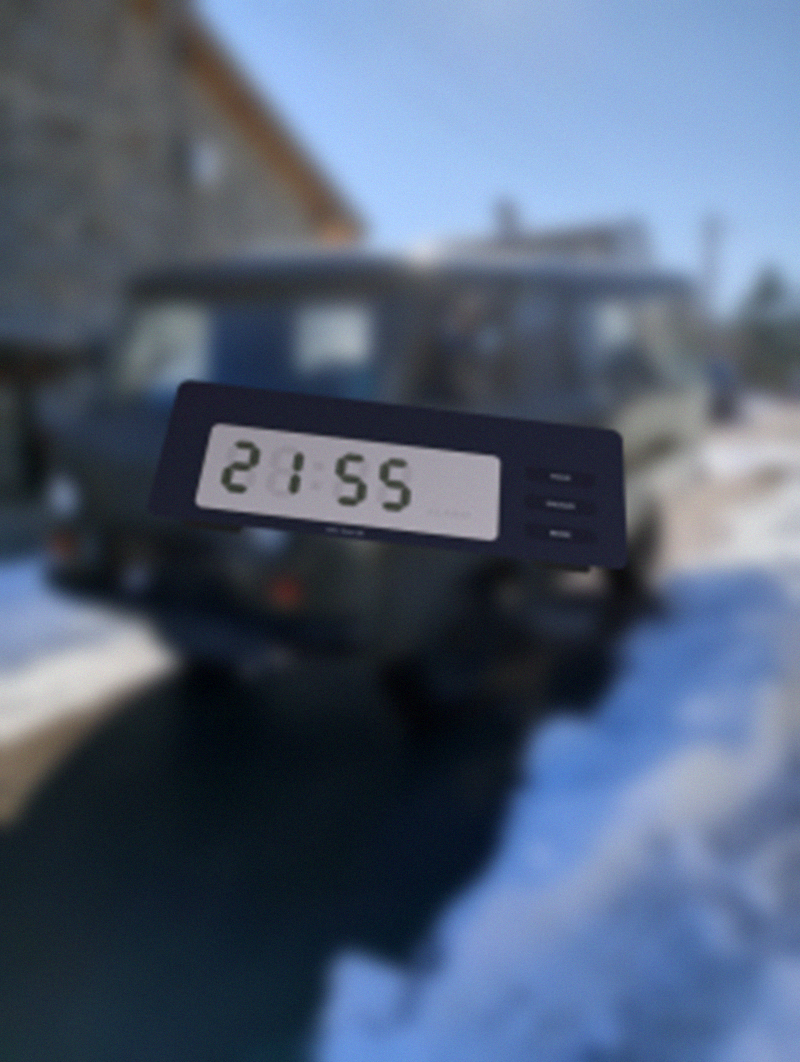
21:55
